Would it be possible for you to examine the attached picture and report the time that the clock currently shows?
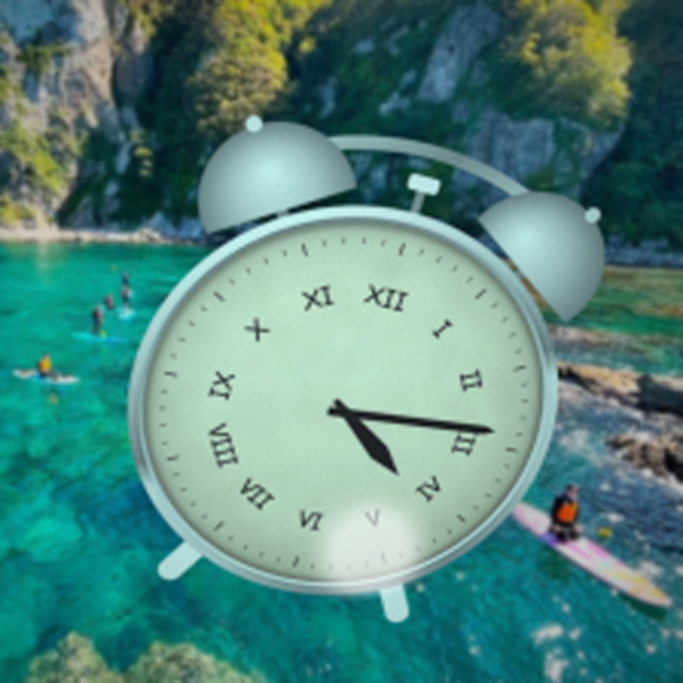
4:14
